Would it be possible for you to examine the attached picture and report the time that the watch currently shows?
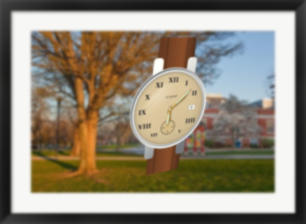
6:08
